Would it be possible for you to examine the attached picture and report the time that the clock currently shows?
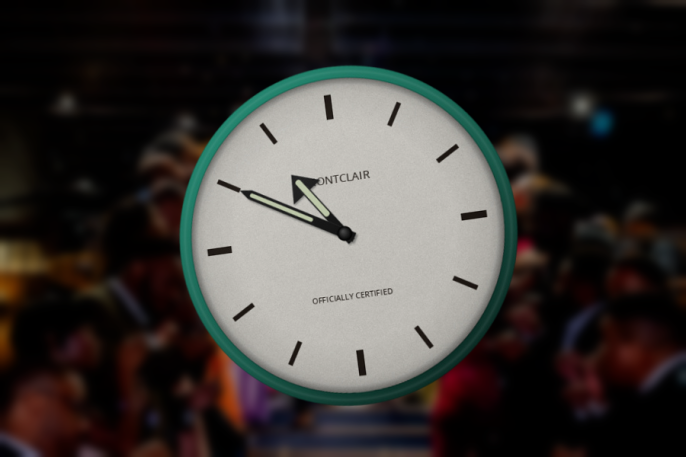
10:50
